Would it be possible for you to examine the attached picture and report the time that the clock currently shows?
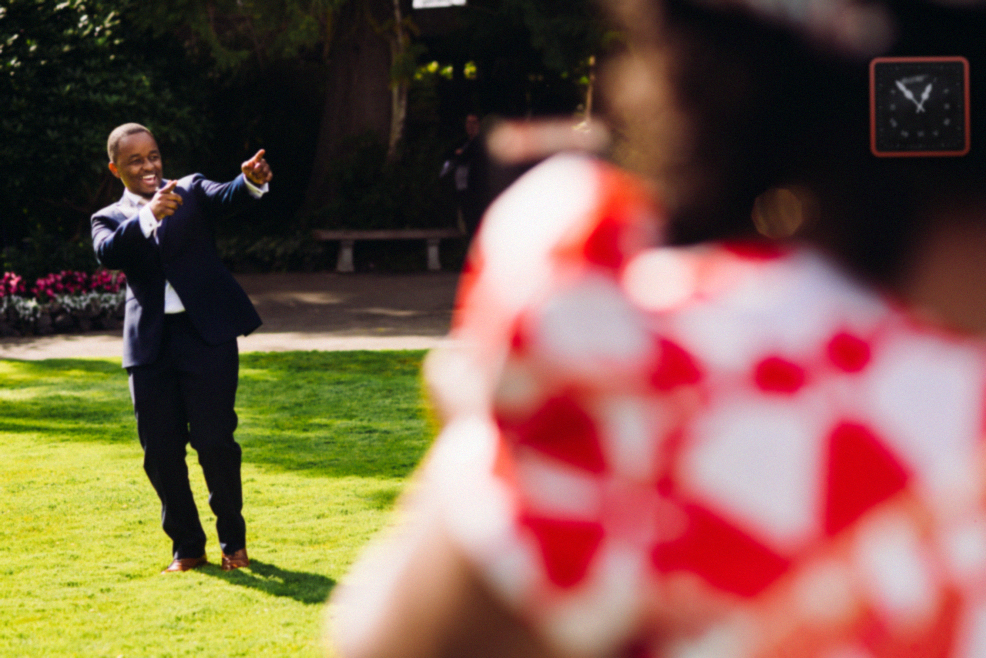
12:53
